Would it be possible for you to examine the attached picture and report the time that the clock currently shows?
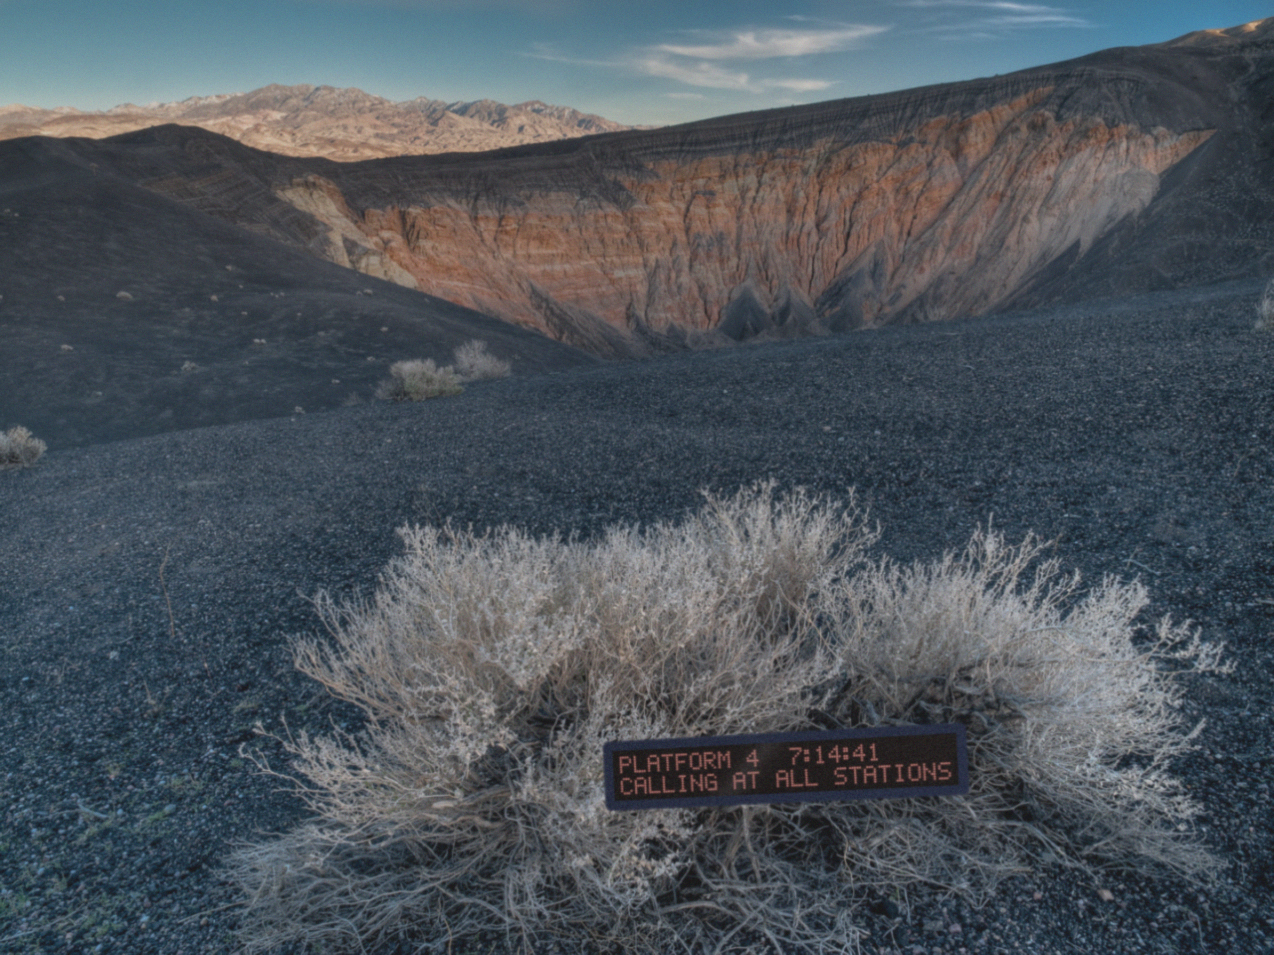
7:14:41
